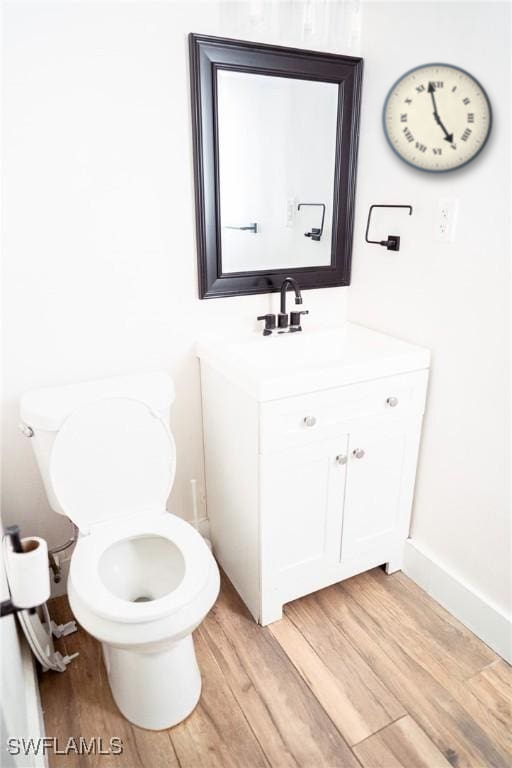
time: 4:58
